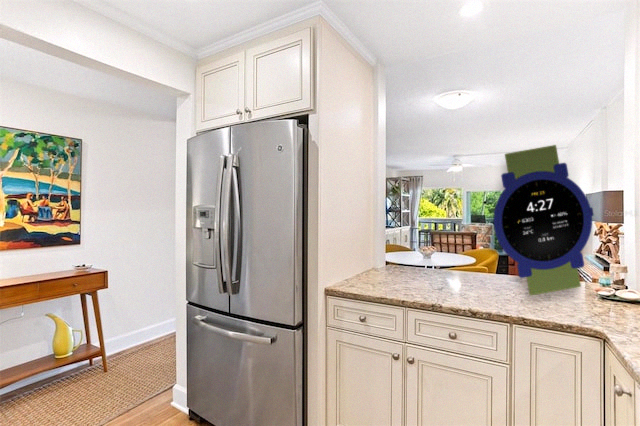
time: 4:27
